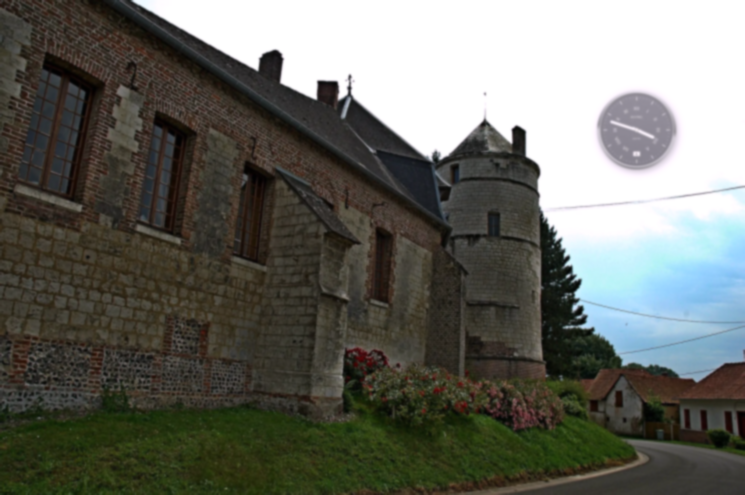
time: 3:48
